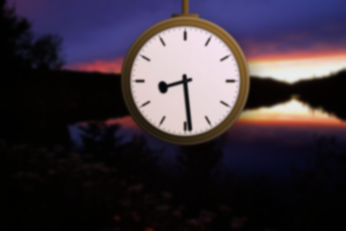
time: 8:29
